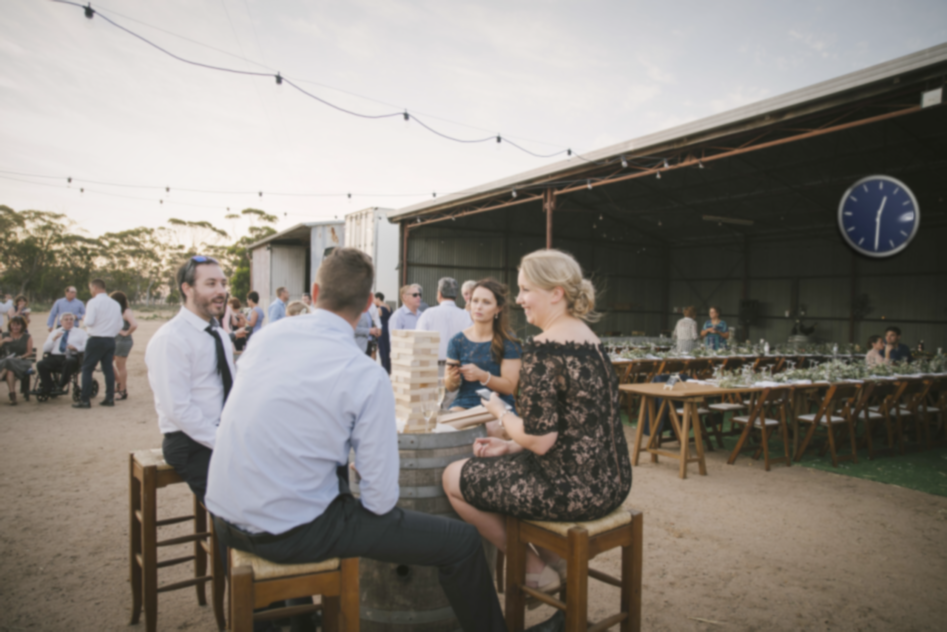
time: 12:30
